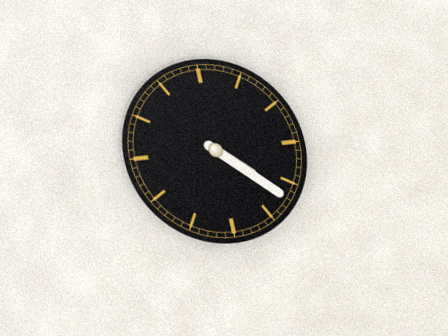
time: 4:22
